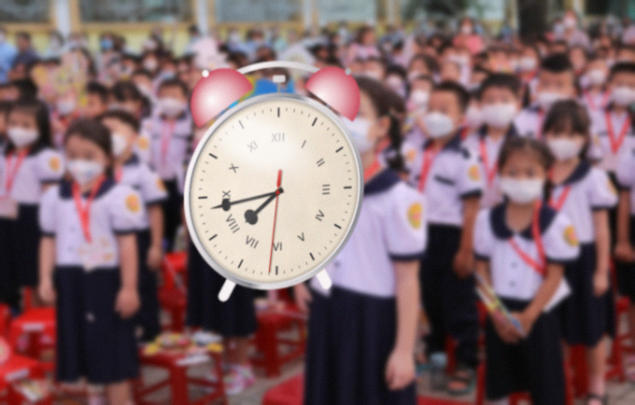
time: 7:43:31
